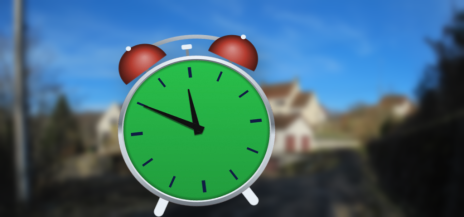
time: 11:50
